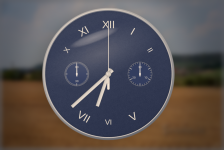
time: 6:38
